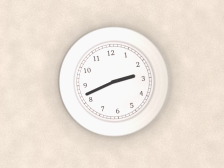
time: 2:42
